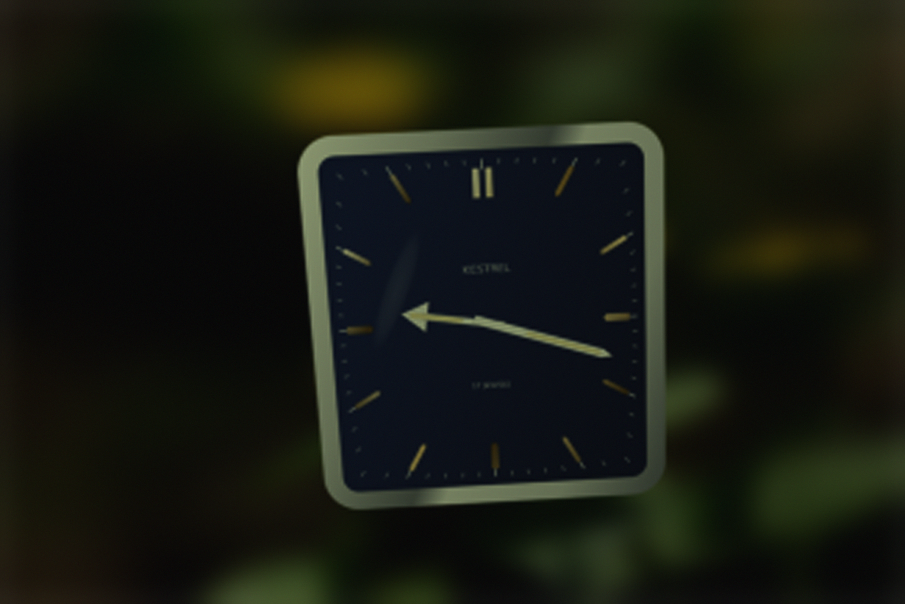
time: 9:18
